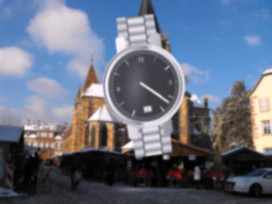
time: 4:22
